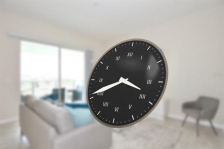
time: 3:41
